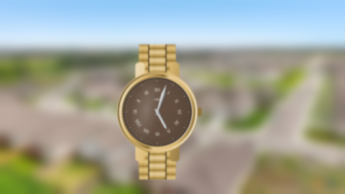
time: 5:03
